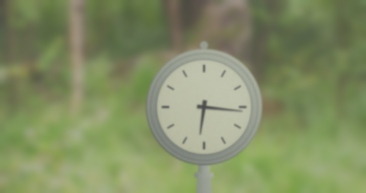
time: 6:16
